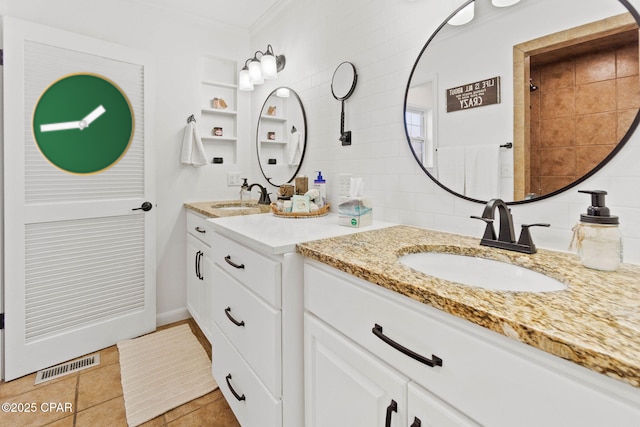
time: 1:44
